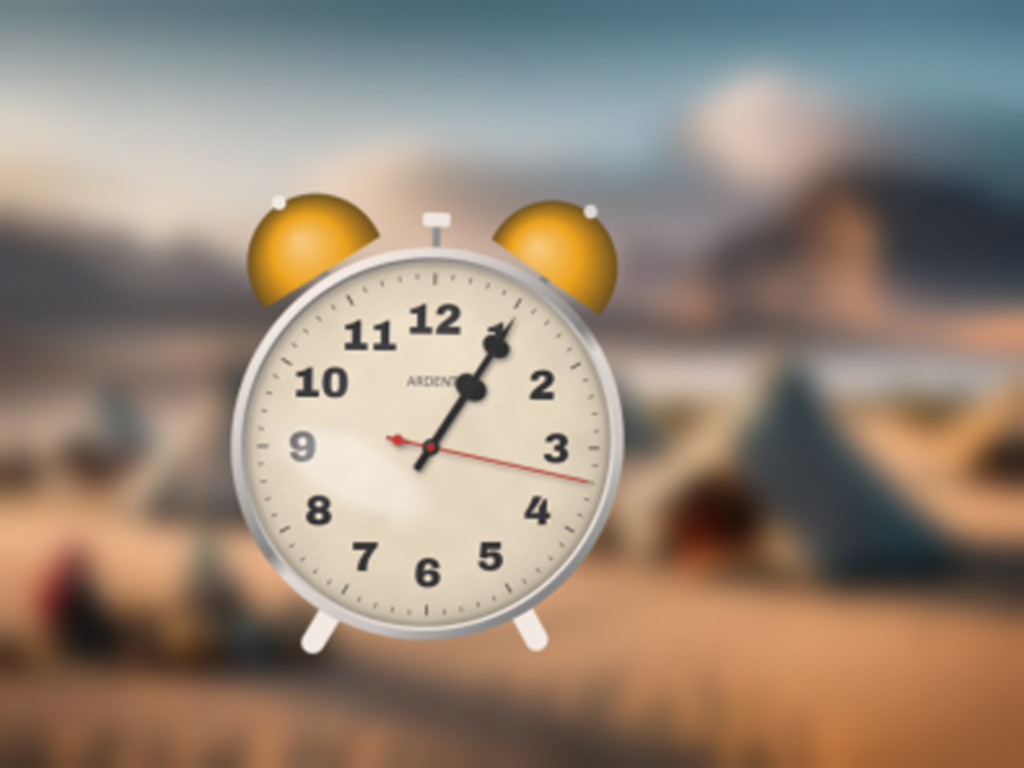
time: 1:05:17
